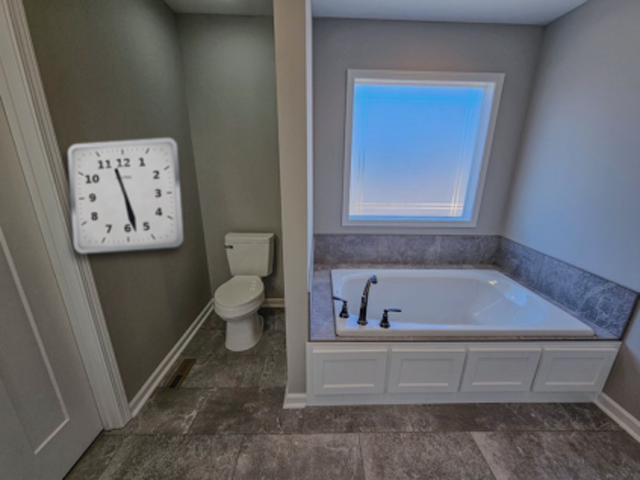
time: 11:28
